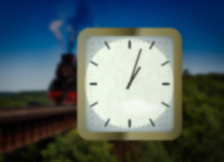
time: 1:03
